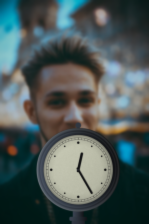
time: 12:25
